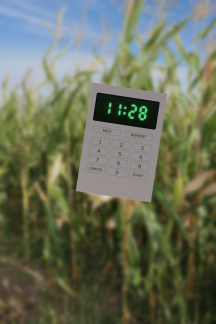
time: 11:28
